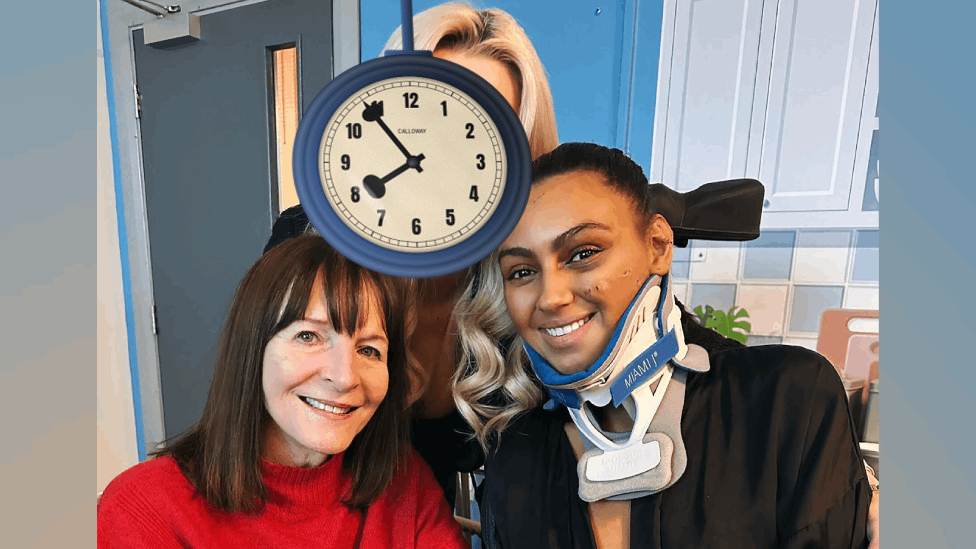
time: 7:54
